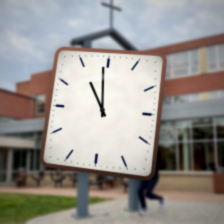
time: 10:59
